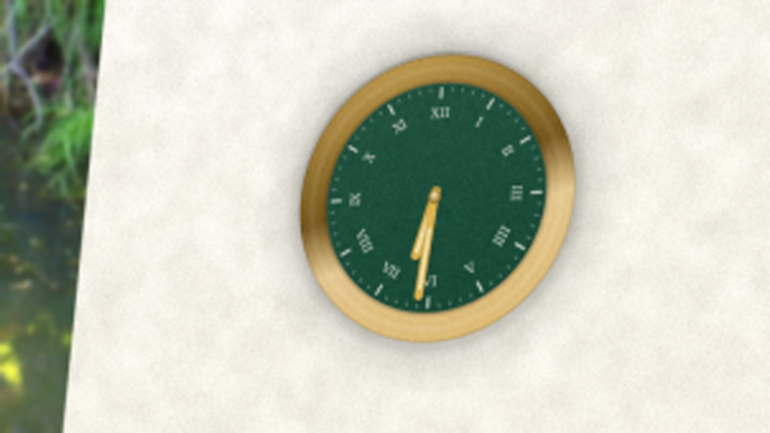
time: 6:31
